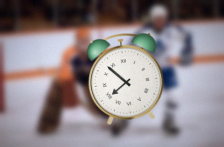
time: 7:53
